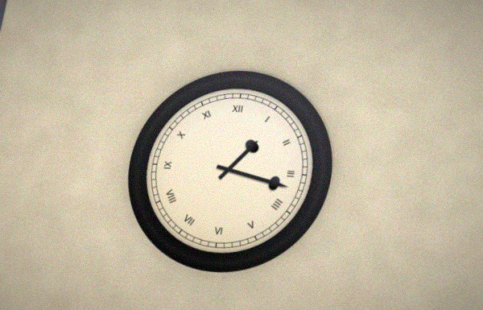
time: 1:17
